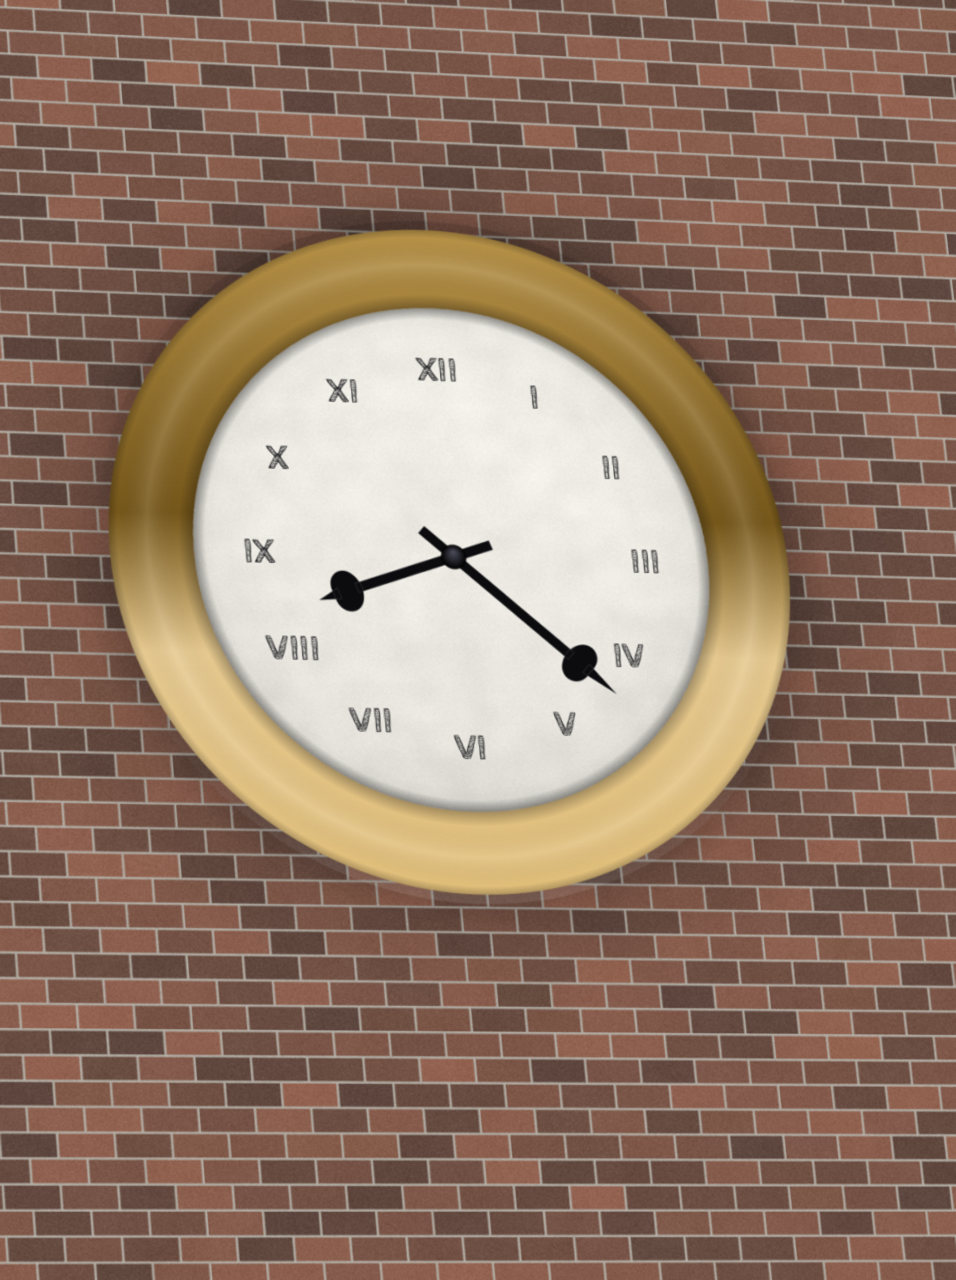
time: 8:22
